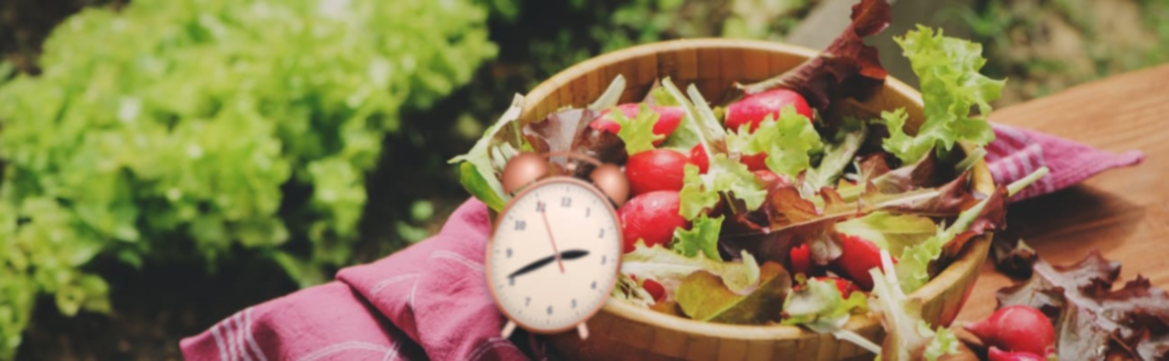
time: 2:40:55
